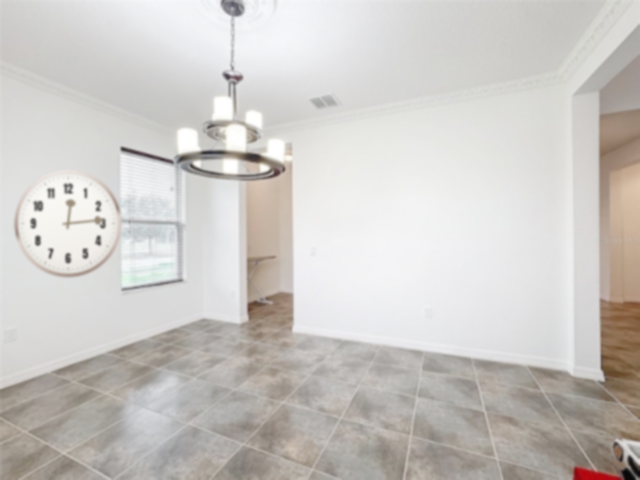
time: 12:14
